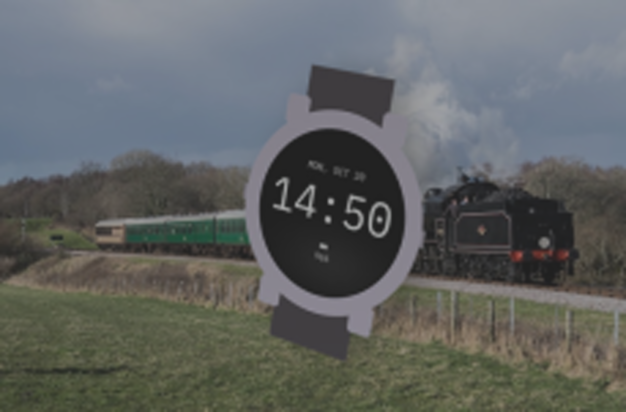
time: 14:50
